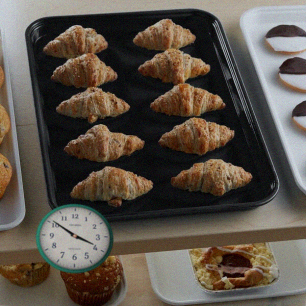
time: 3:51
